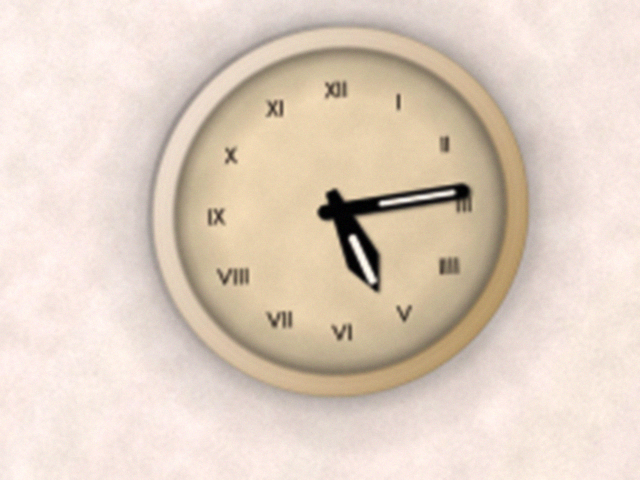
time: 5:14
